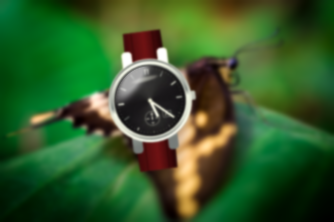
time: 5:22
